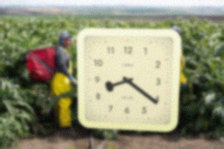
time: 8:21
